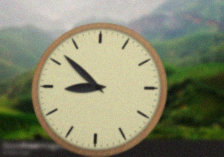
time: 8:52
